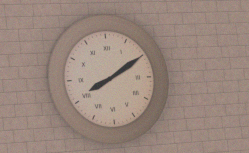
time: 8:10
